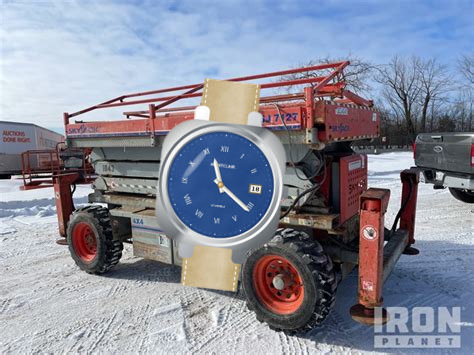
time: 11:21
